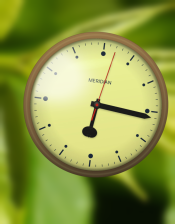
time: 6:16:02
